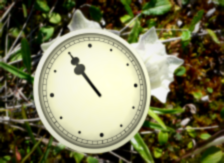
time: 10:55
